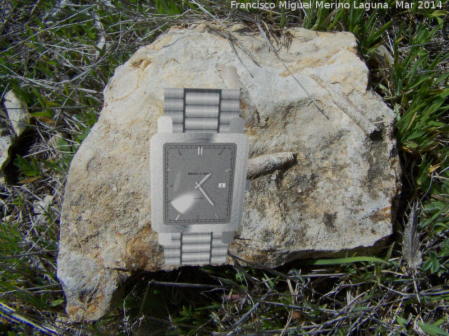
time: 1:24
